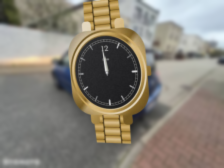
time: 11:59
